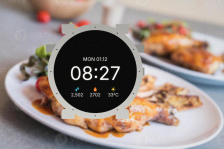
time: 8:27
